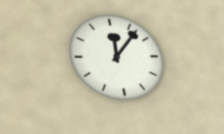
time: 12:07
